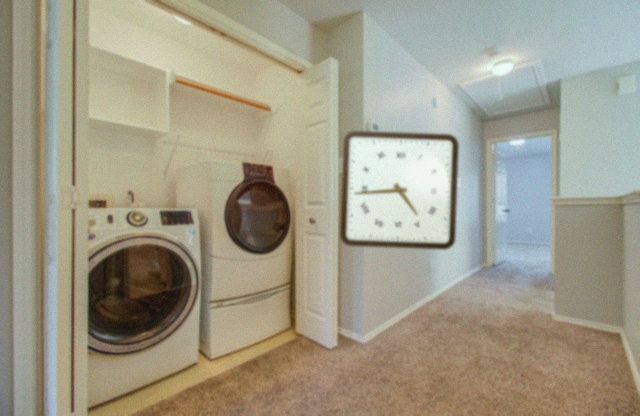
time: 4:44
